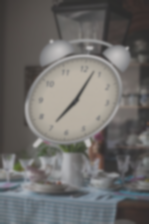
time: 7:03
